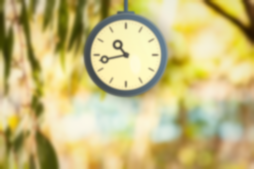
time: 10:43
